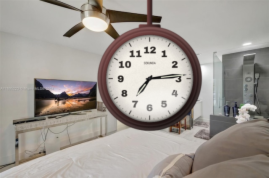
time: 7:14
